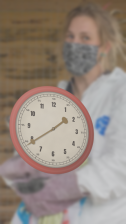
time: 1:39
